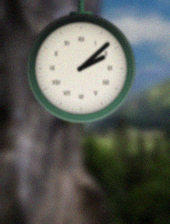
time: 2:08
